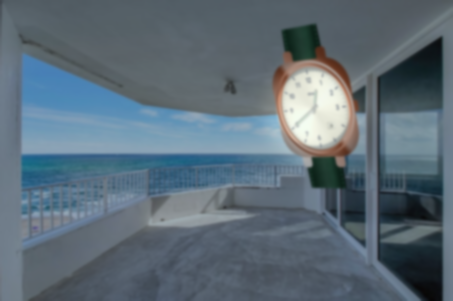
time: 12:40
